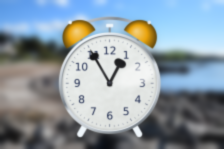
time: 12:55
